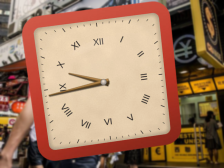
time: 9:44
